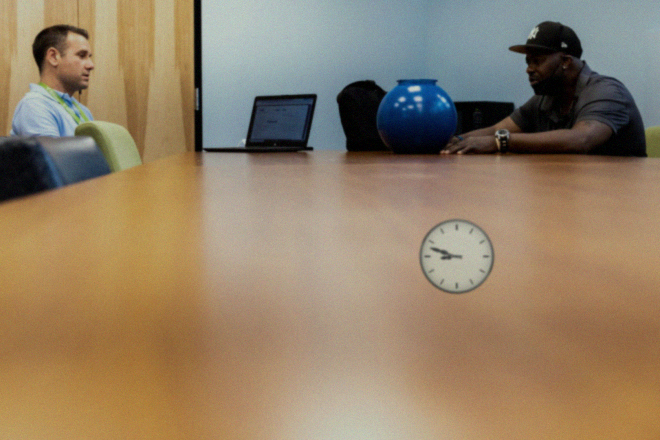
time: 8:48
